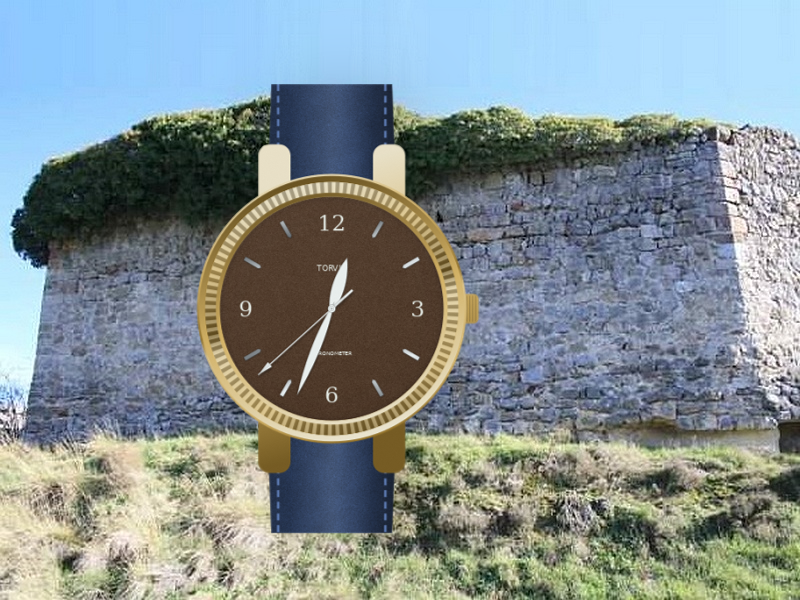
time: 12:33:38
